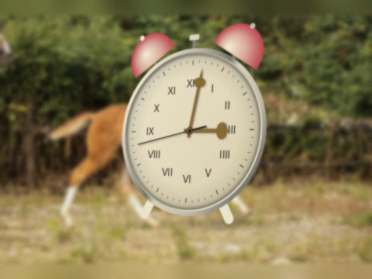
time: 3:01:43
